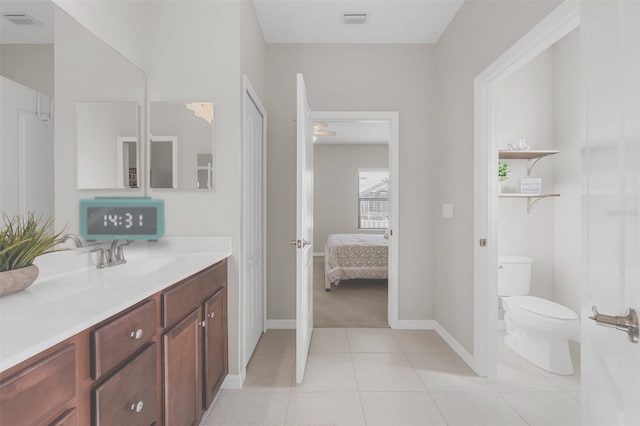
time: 14:31
